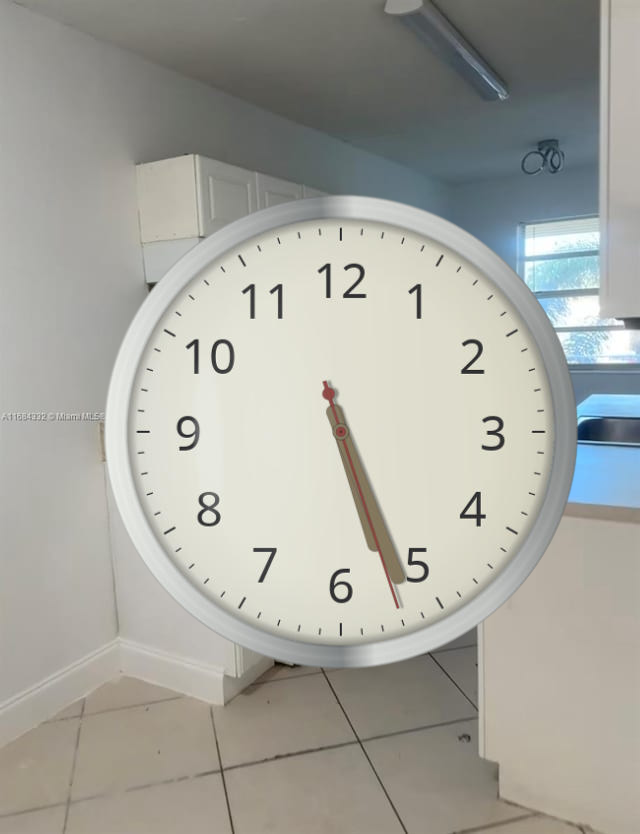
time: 5:26:27
